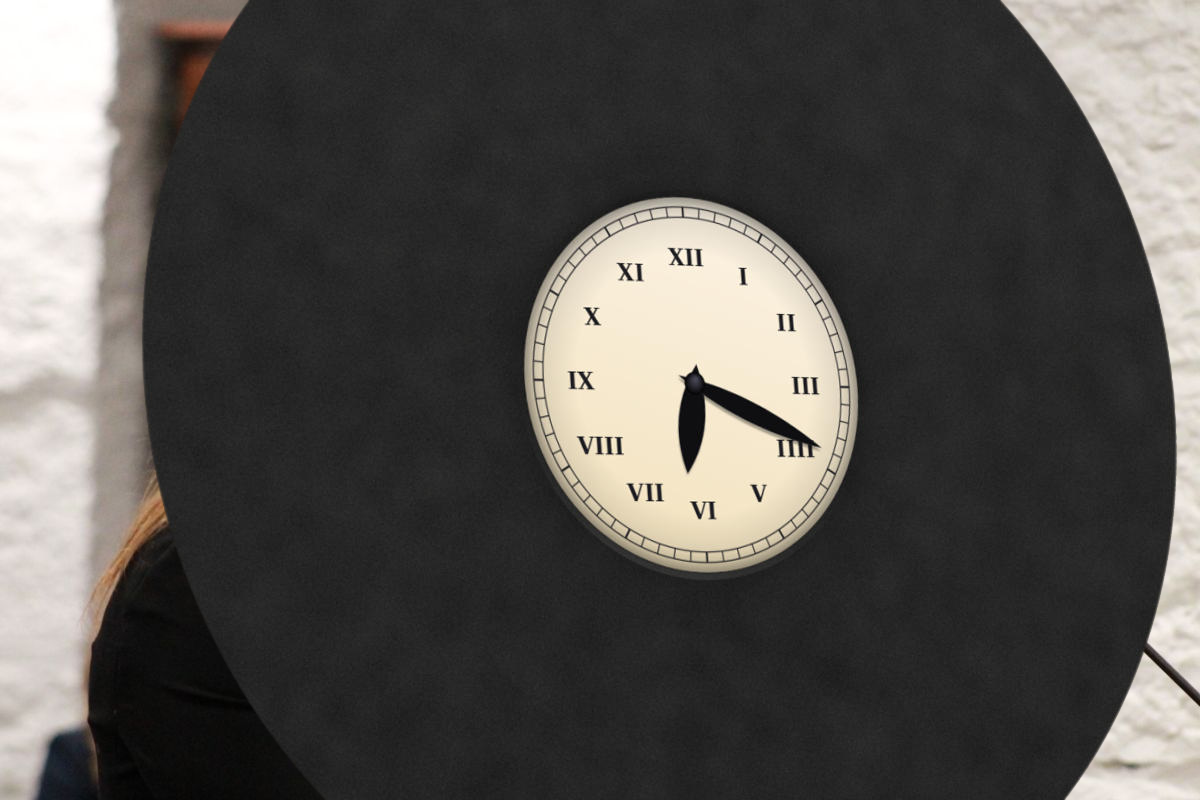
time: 6:19
